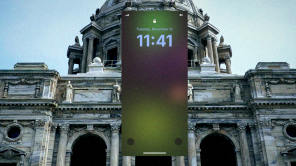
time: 11:41
